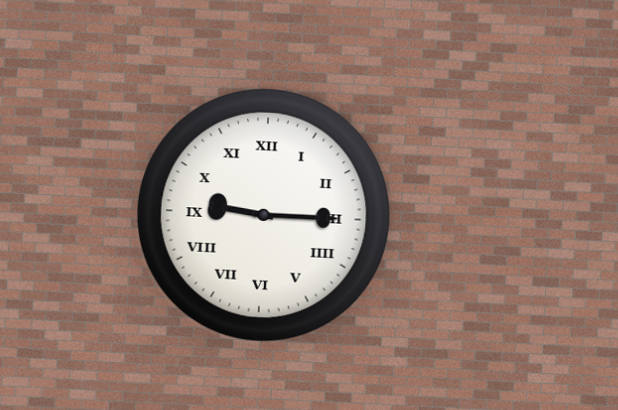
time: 9:15
